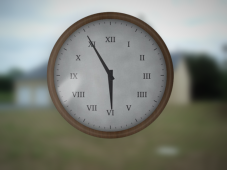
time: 5:55
